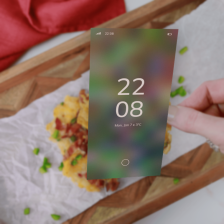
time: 22:08
